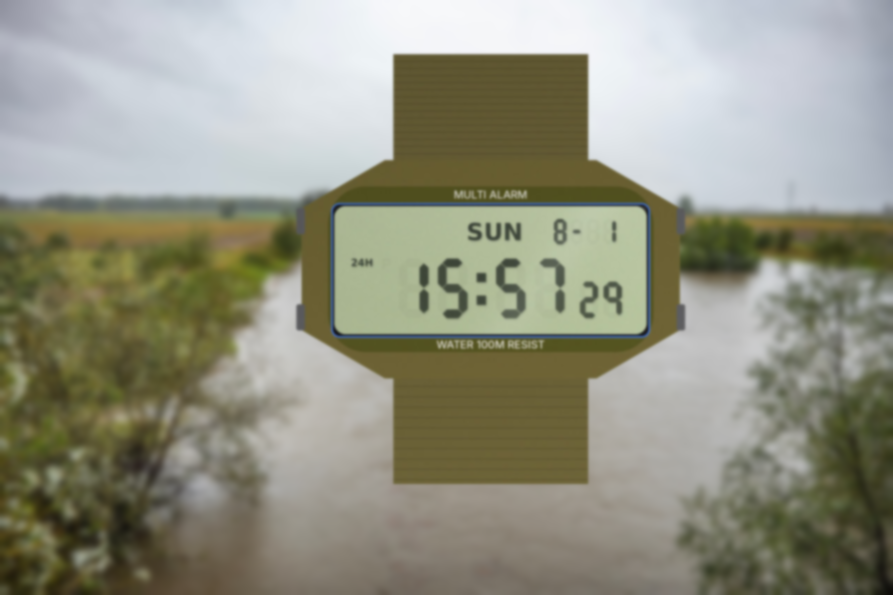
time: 15:57:29
